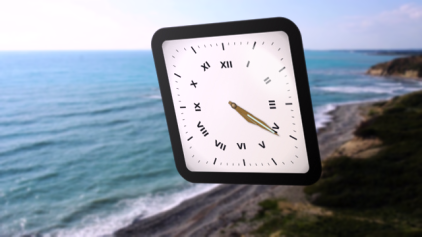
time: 4:21
